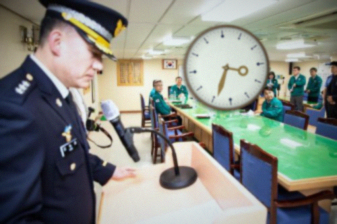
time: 3:34
